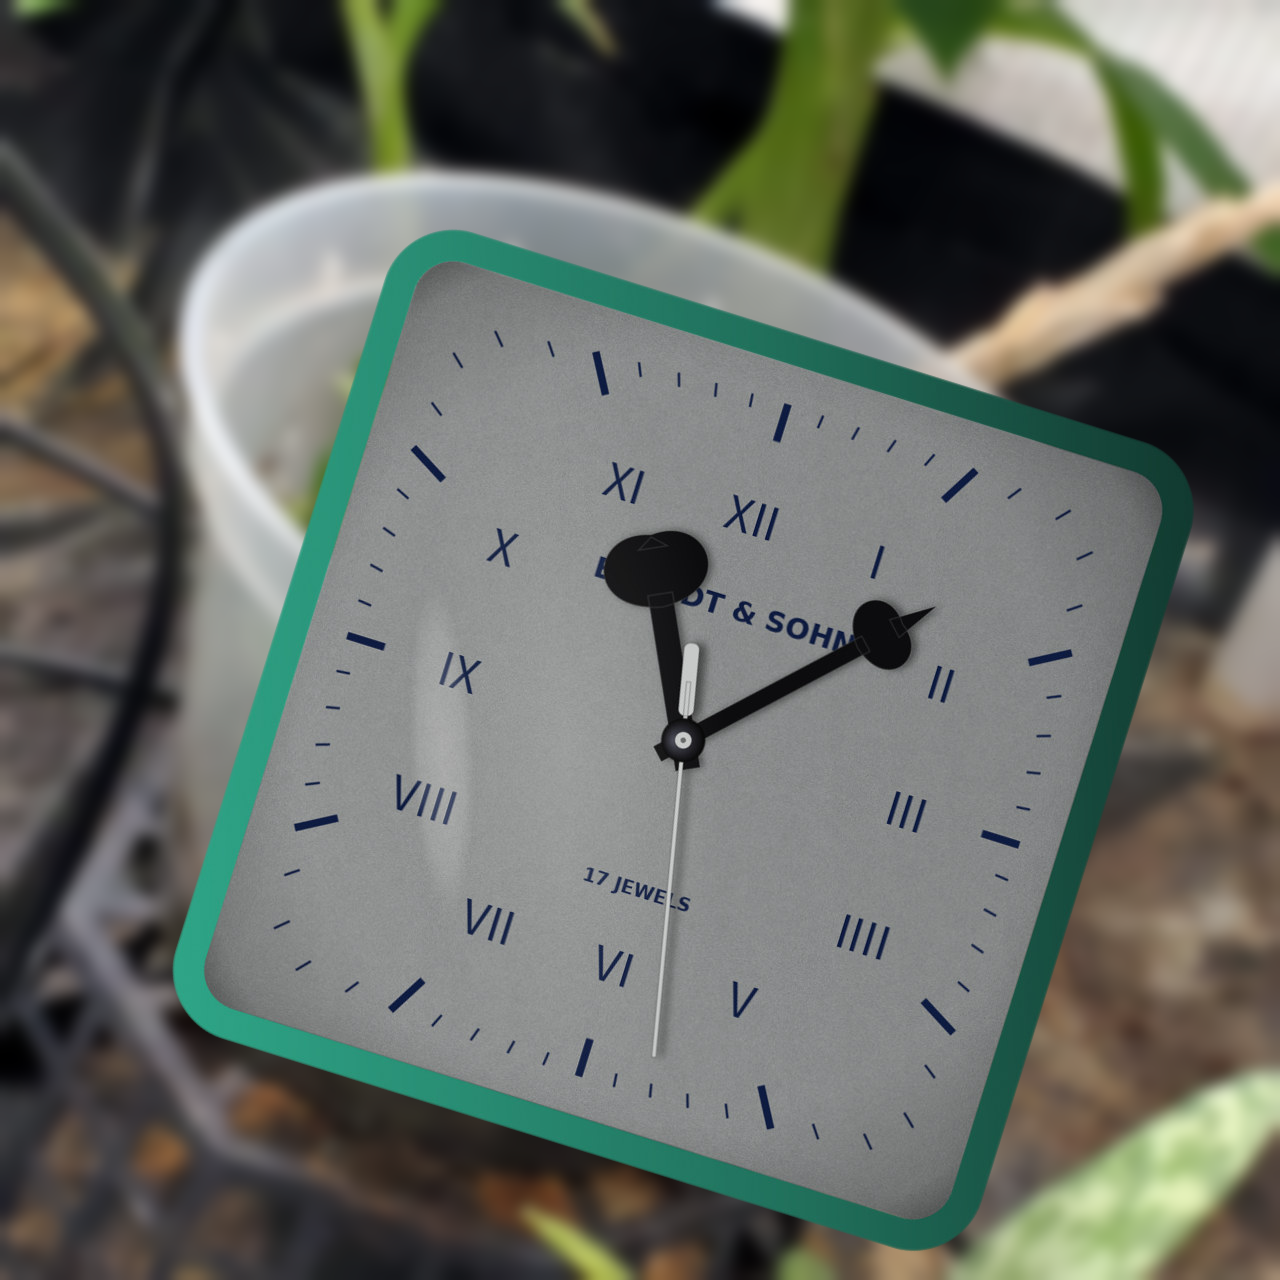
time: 11:07:28
